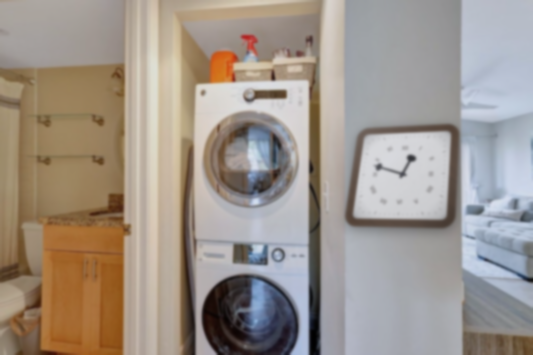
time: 12:48
